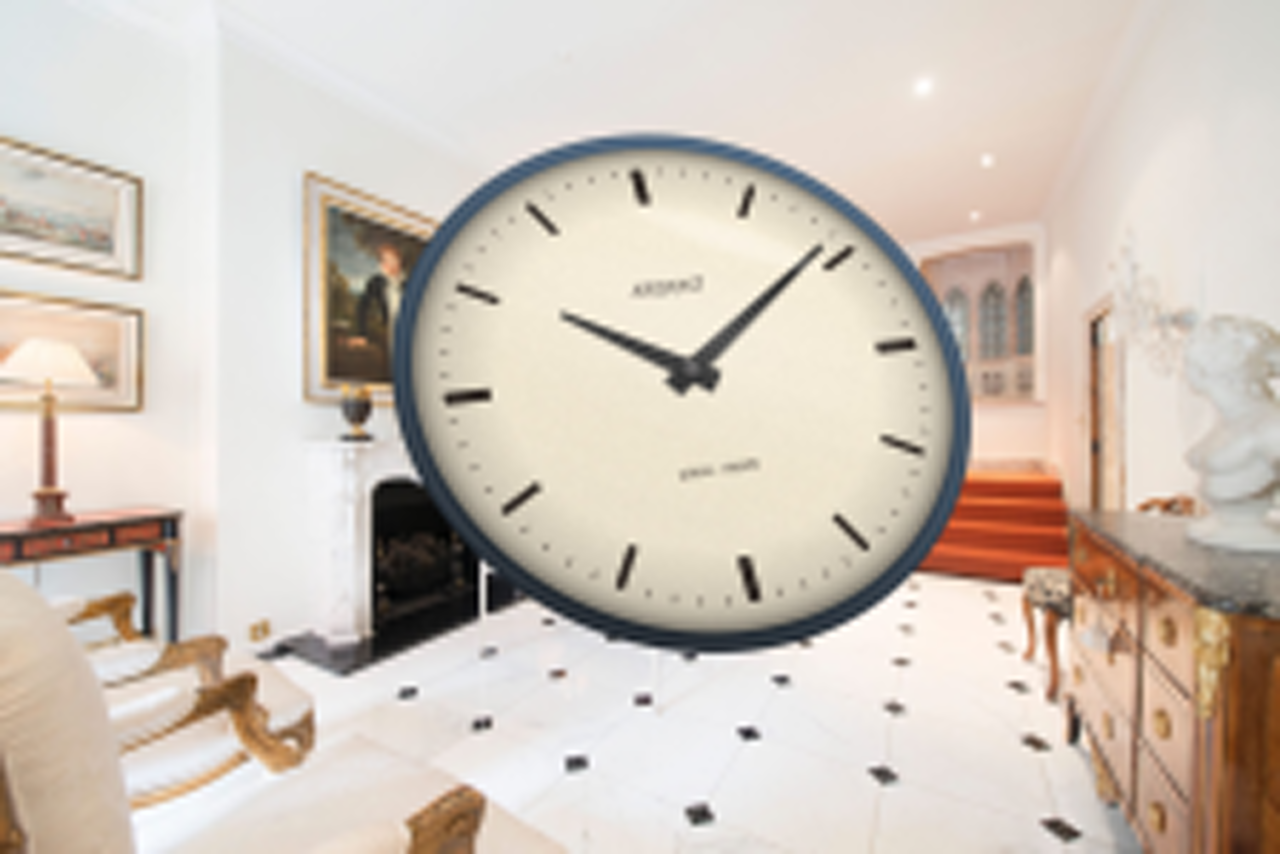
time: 10:09
